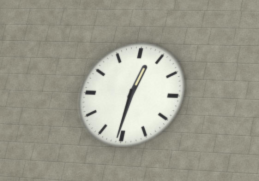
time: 12:31
